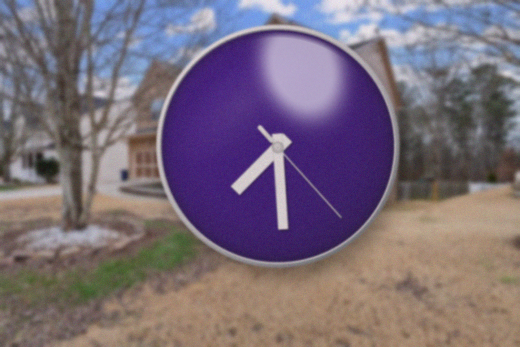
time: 7:29:23
